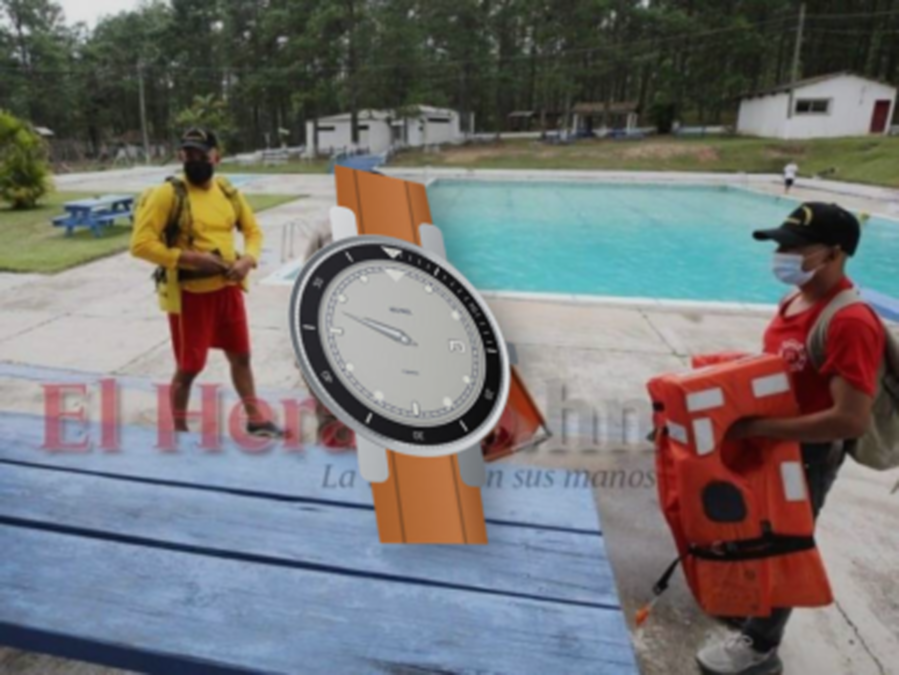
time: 9:48
